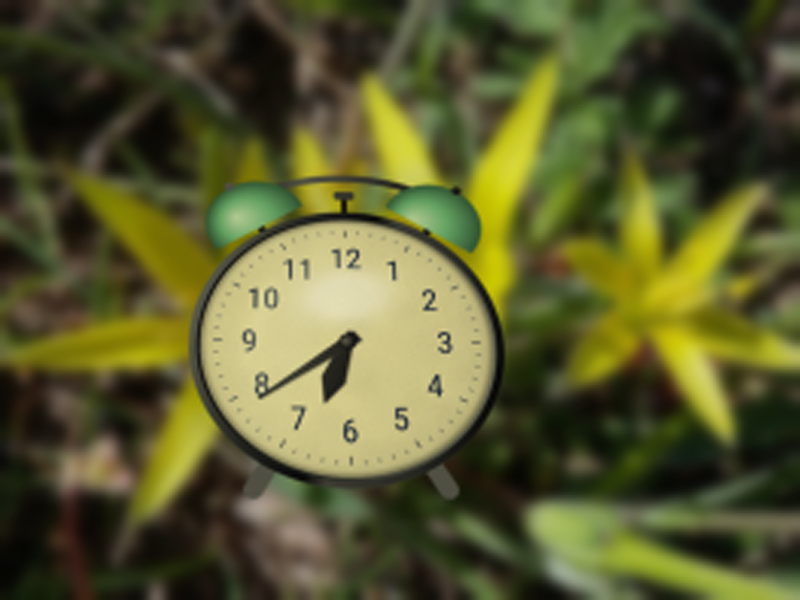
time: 6:39
